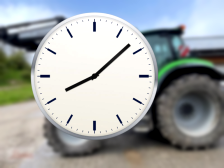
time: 8:08
